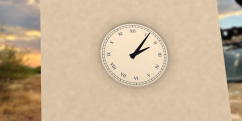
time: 2:06
